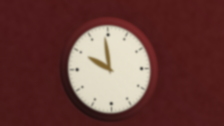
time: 9:59
